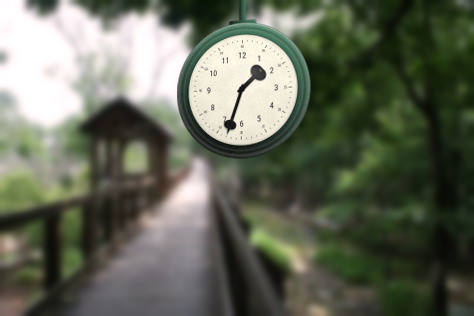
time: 1:33
